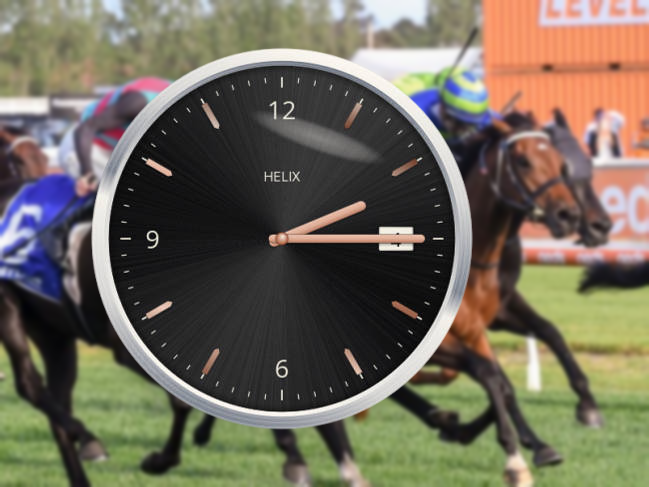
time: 2:15
